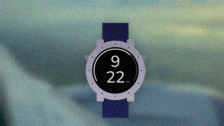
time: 9:22
